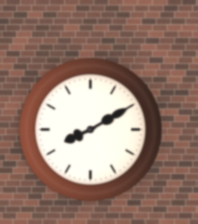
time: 8:10
